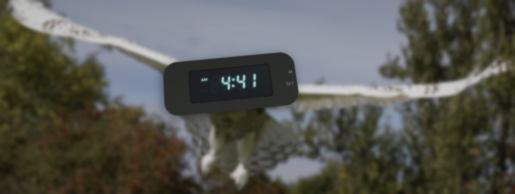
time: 4:41
